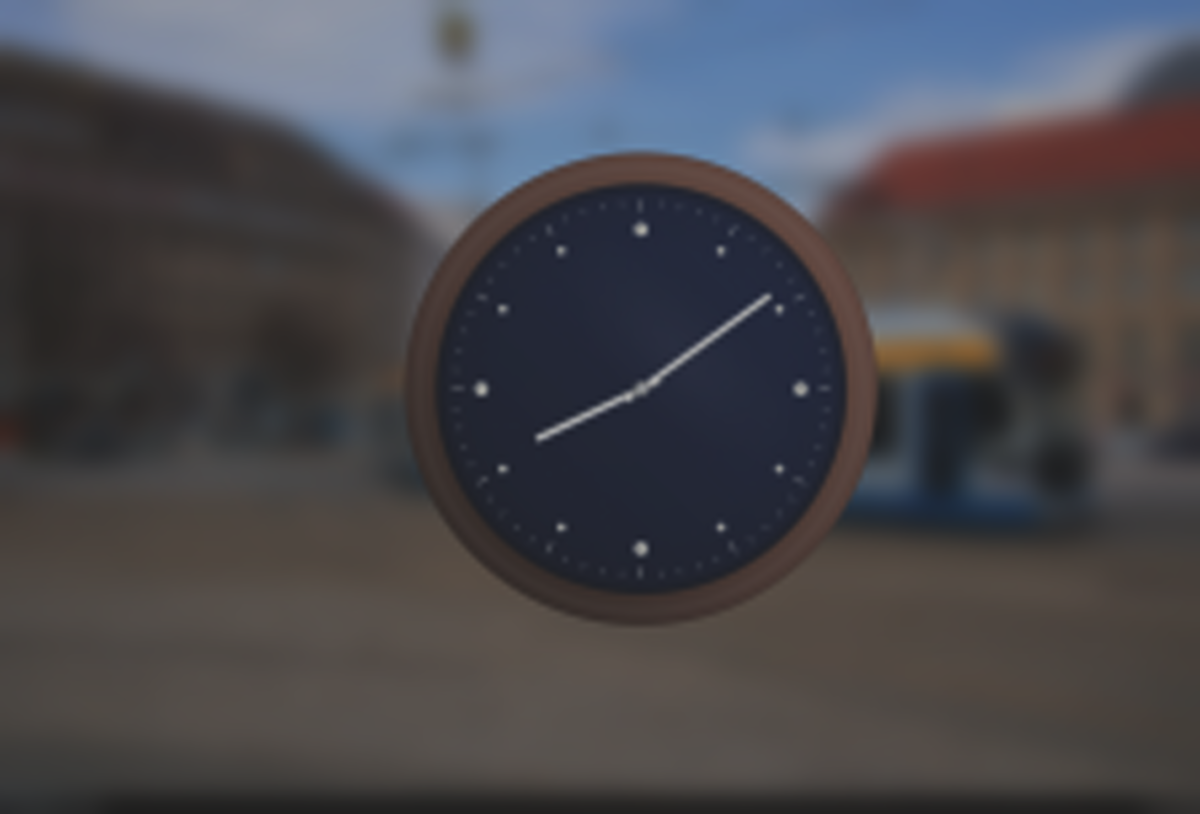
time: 8:09
